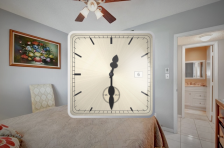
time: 12:30
